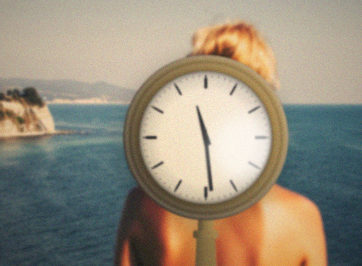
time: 11:29
